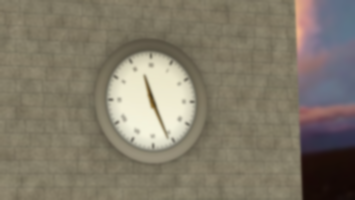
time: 11:26
